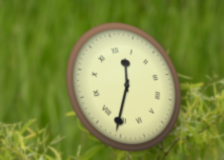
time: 12:36
